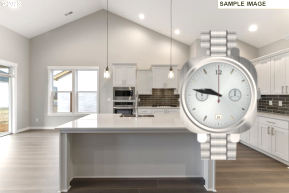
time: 9:47
